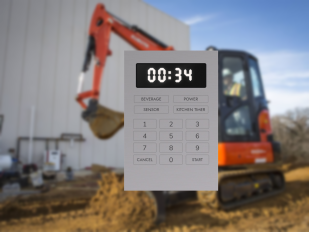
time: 0:34
